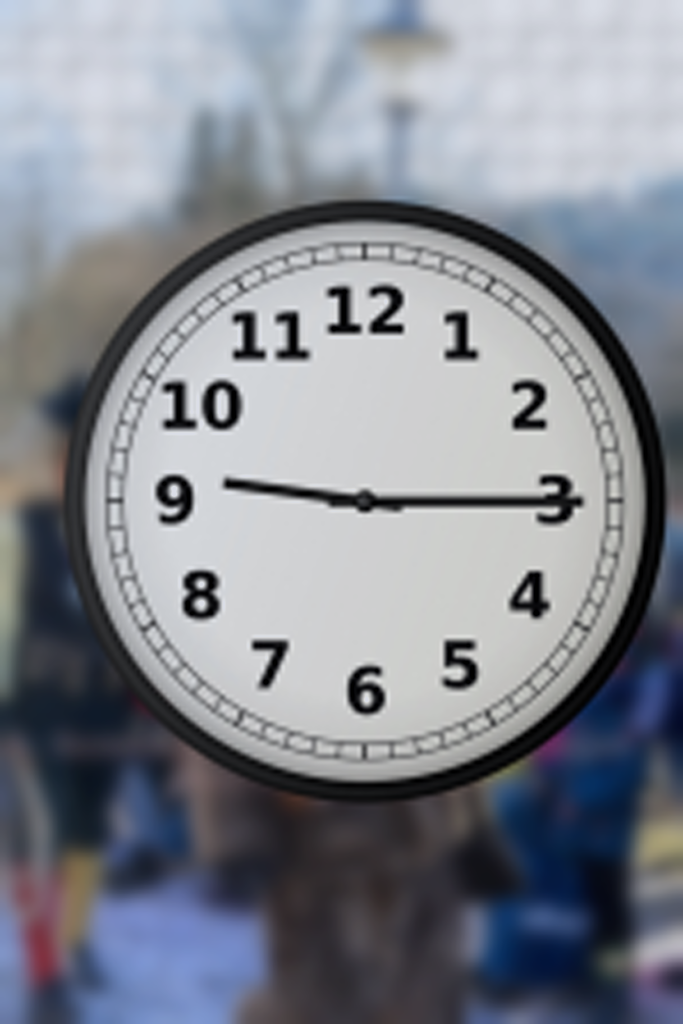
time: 9:15
